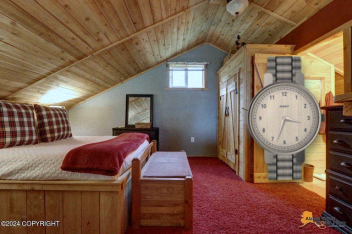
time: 3:33
